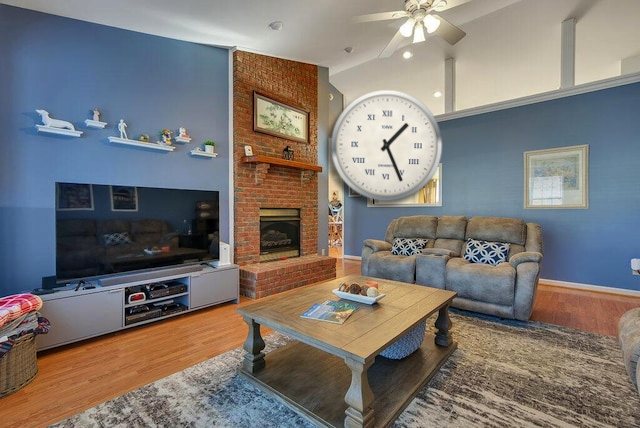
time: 1:26
